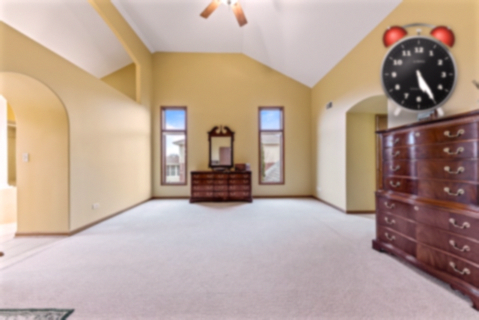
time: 5:25
